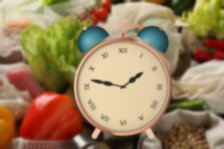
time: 1:47
